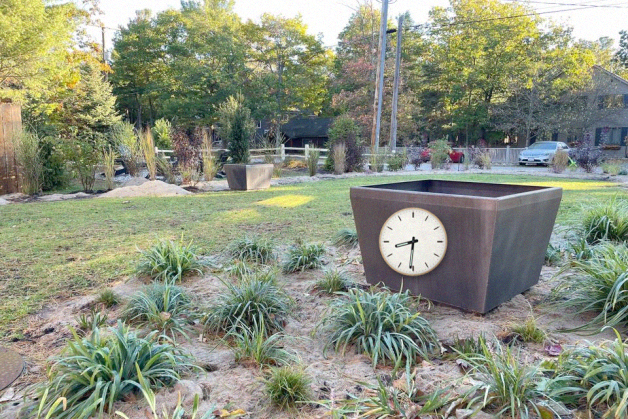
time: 8:31
